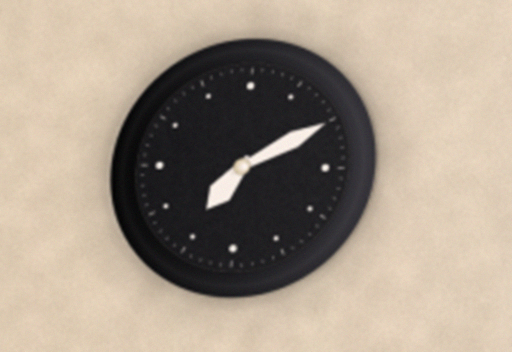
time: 7:10
